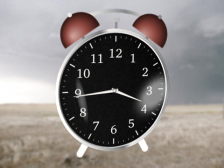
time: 3:44
